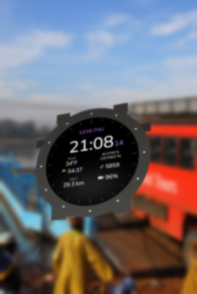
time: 21:08
